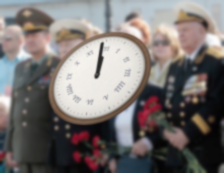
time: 11:59
